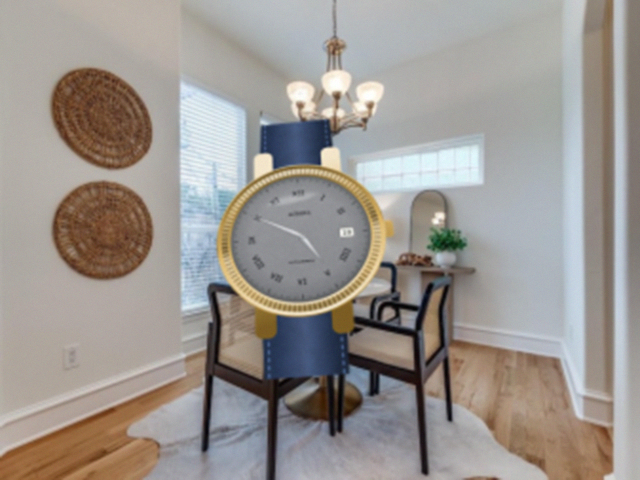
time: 4:50
